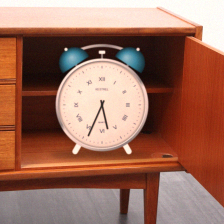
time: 5:34
